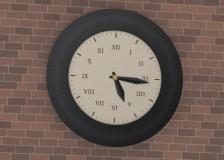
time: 5:16
